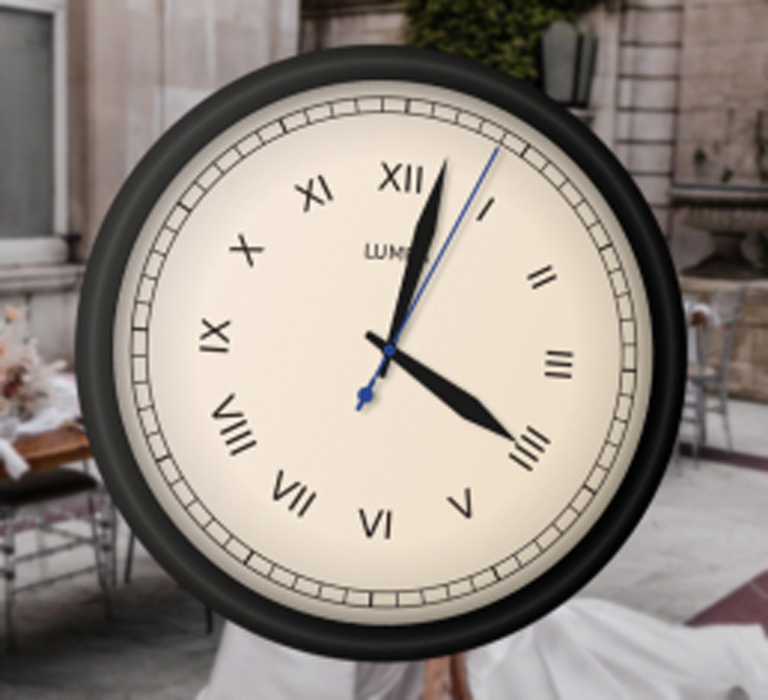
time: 4:02:04
